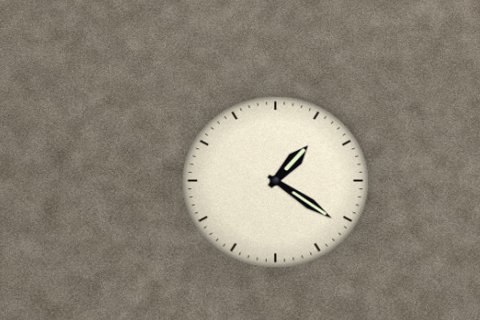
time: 1:21
